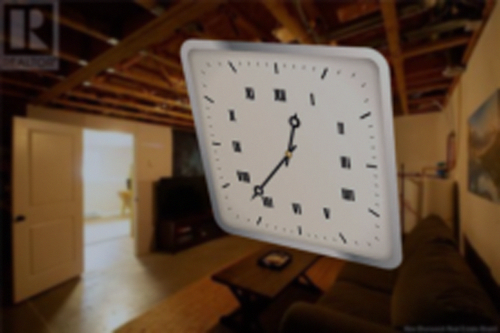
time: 12:37
